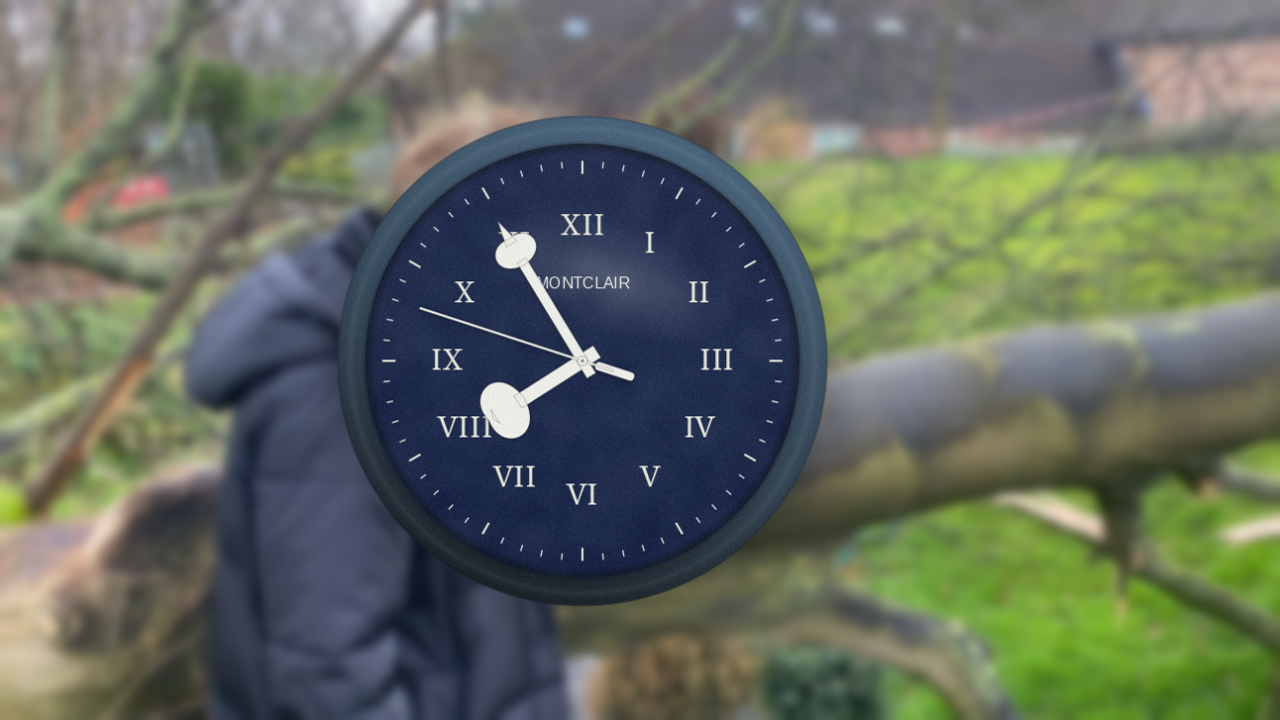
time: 7:54:48
